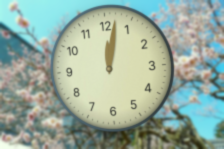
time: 12:02
